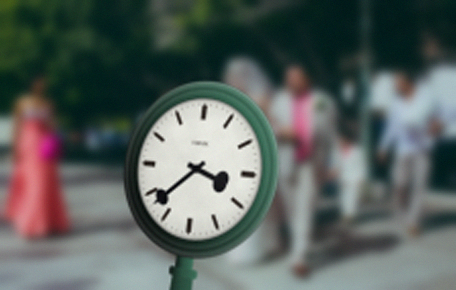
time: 3:38
